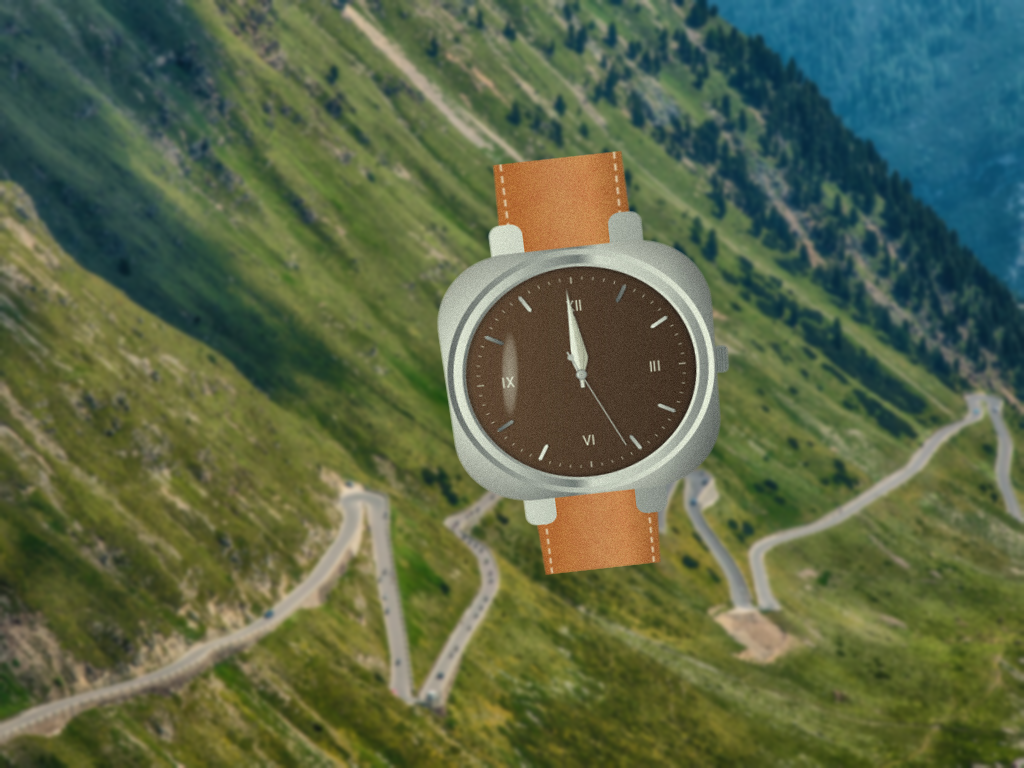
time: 11:59:26
